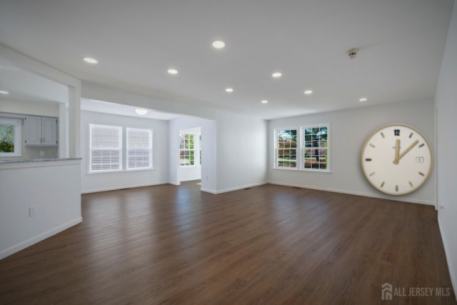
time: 12:08
